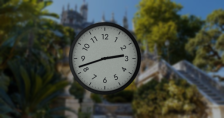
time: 2:42
